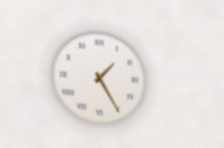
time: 1:25
